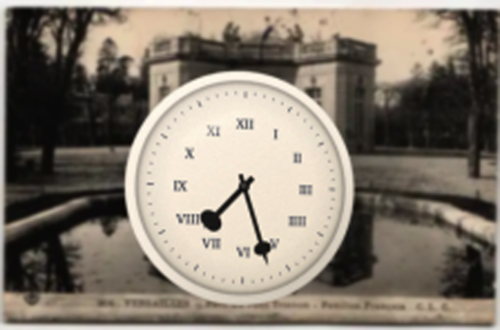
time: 7:27
